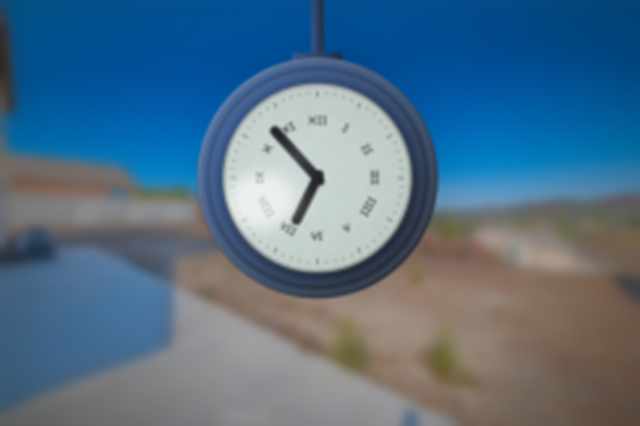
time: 6:53
